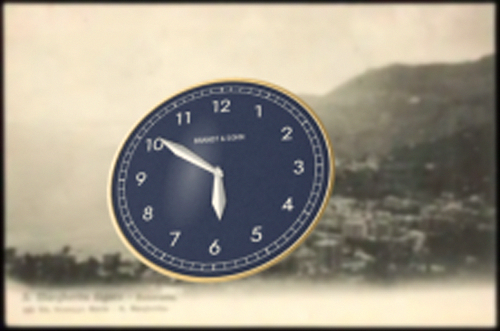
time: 5:51
